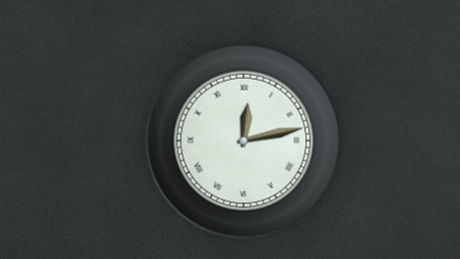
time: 12:13
